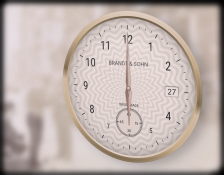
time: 6:00
